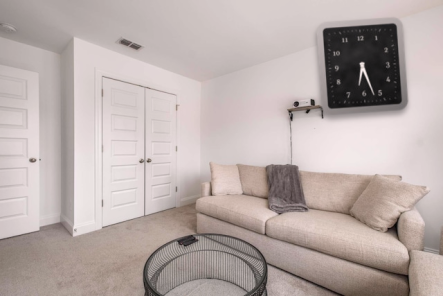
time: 6:27
